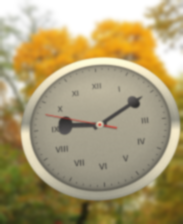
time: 9:09:48
